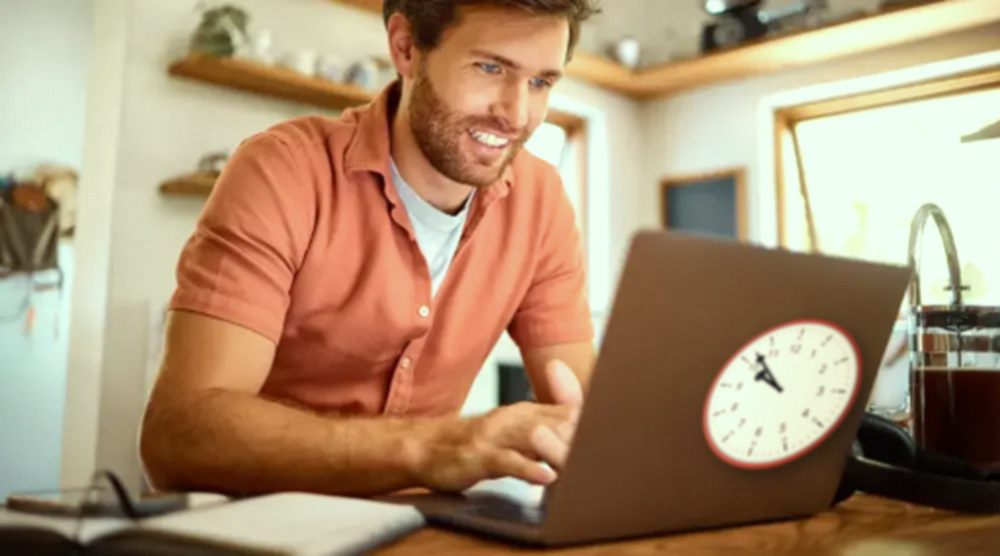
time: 9:52
